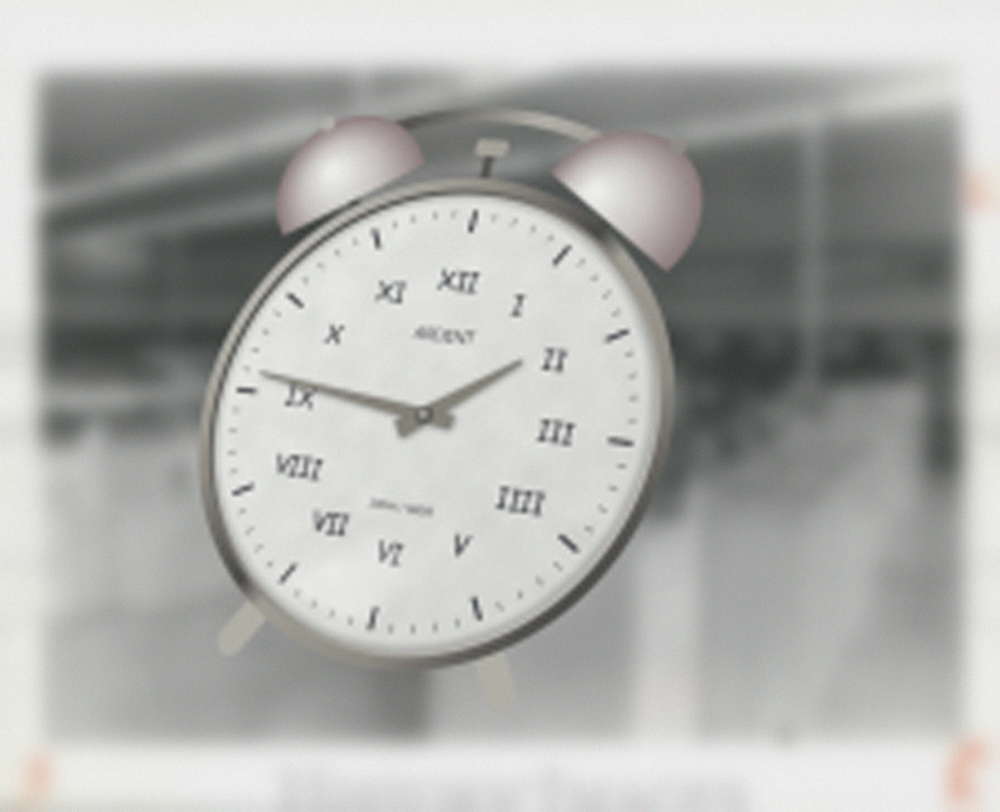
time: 1:46
